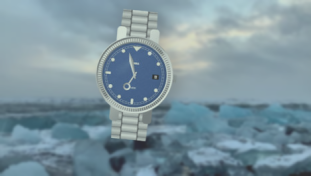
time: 6:57
